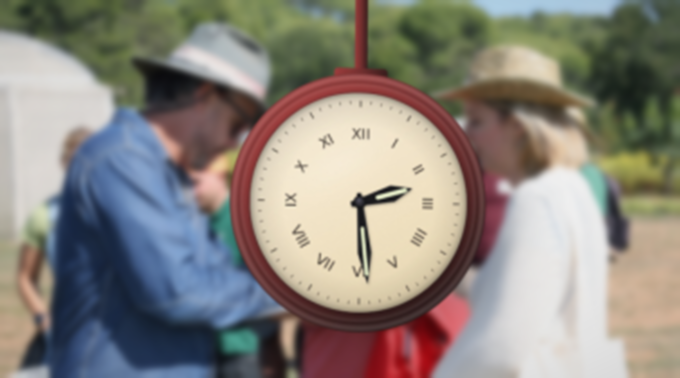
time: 2:29
